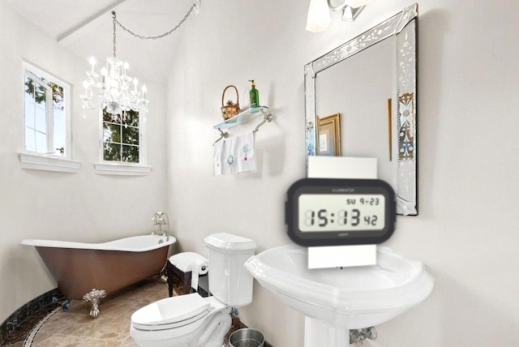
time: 15:13:42
